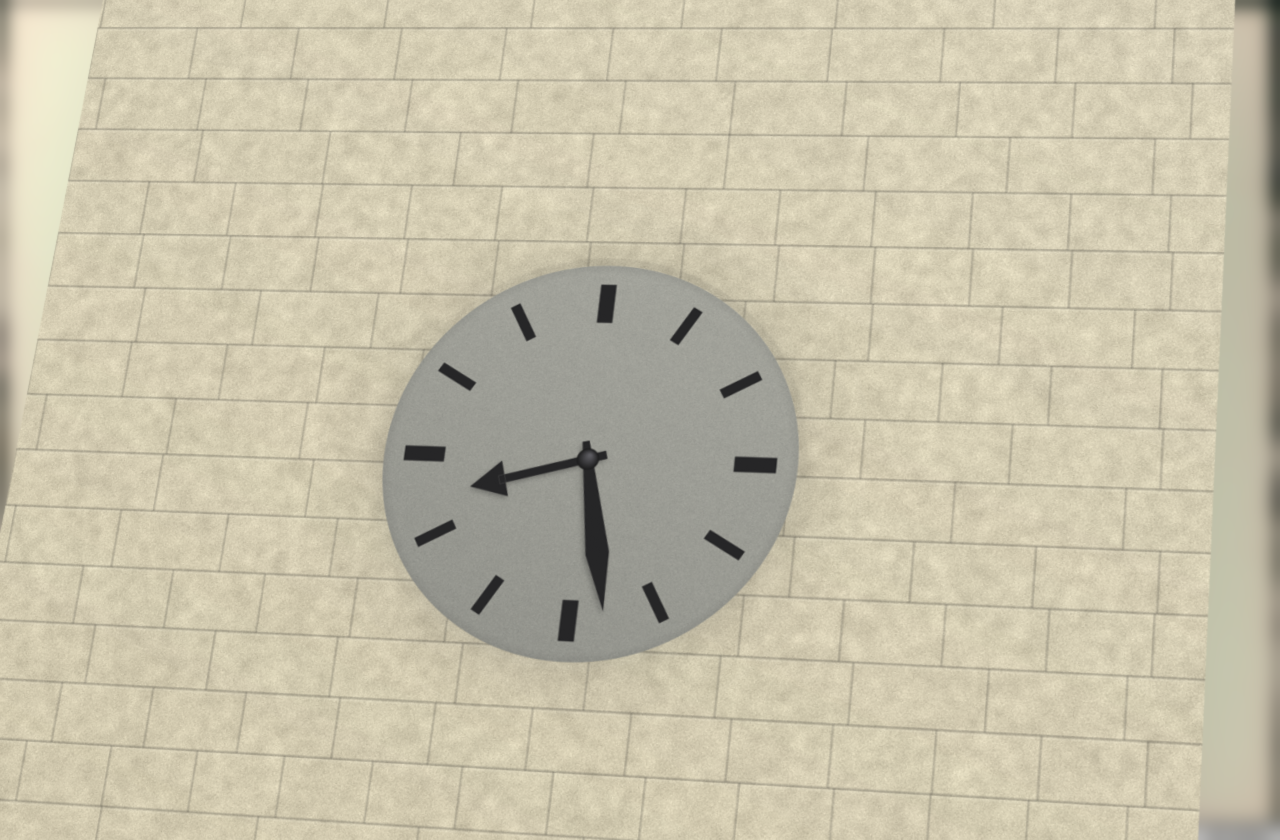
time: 8:28
